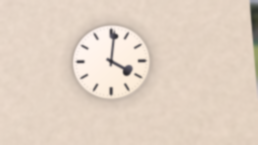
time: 4:01
